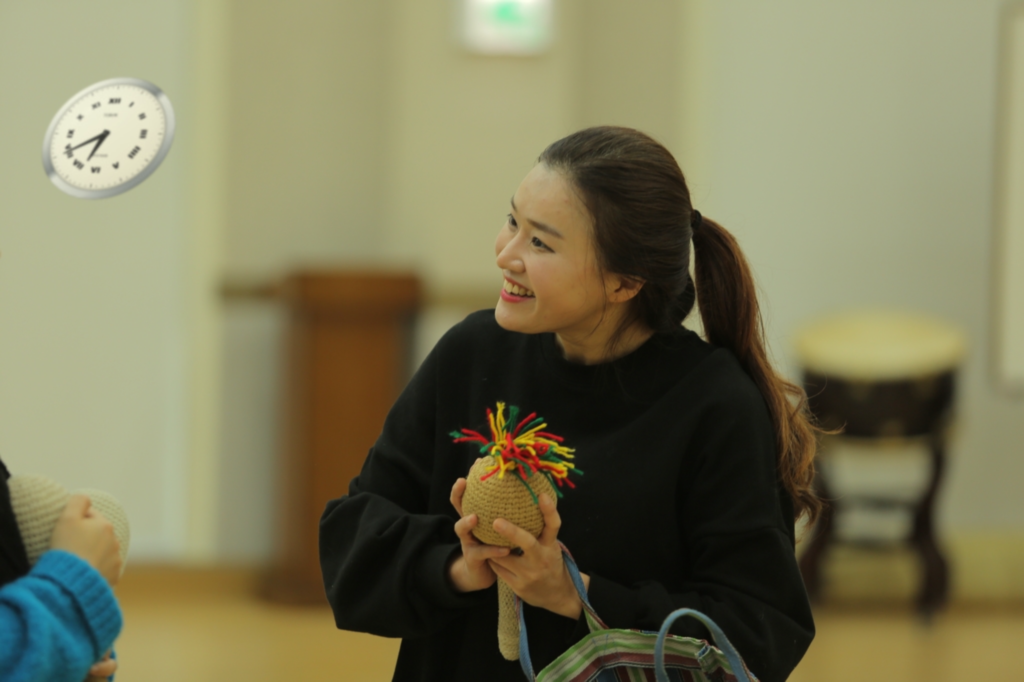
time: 6:40
